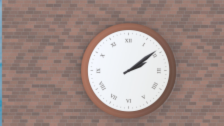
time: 2:09
